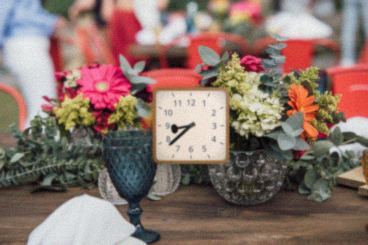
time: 8:38
